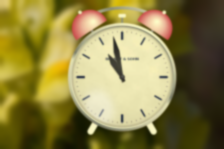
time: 10:58
